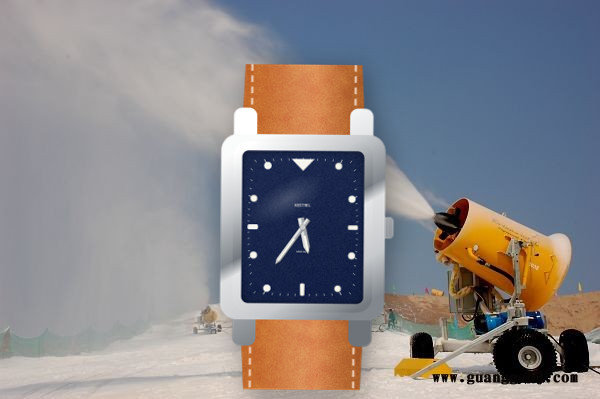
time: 5:36
